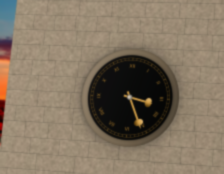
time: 3:26
